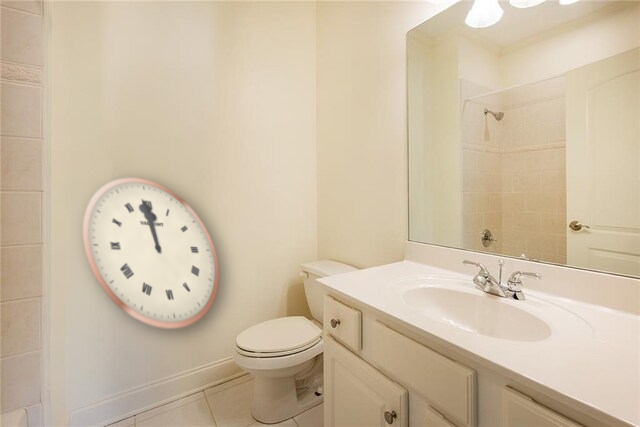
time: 11:59
